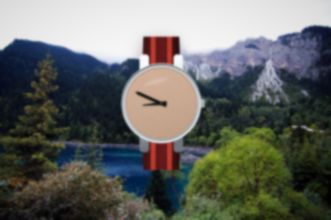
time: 8:49
